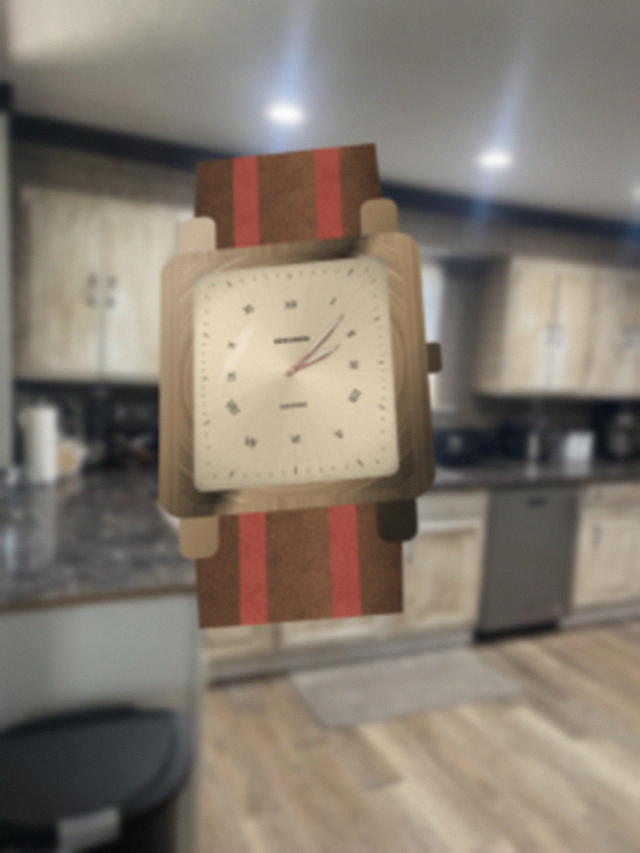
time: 2:07
